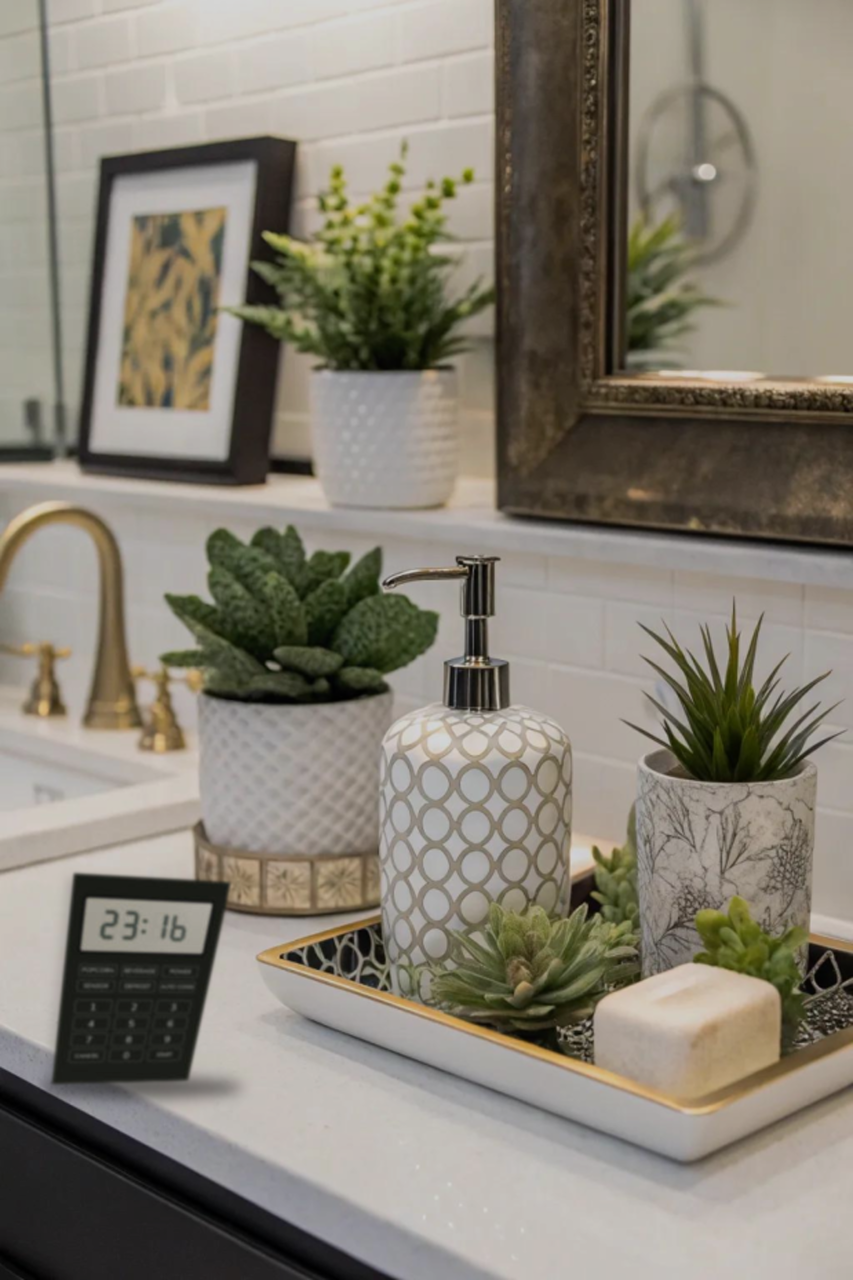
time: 23:16
